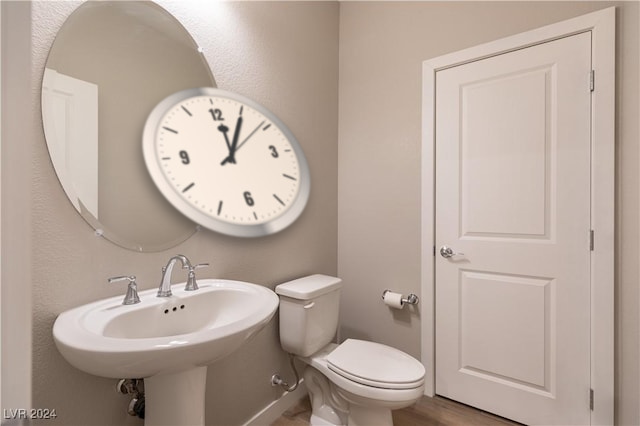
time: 12:05:09
